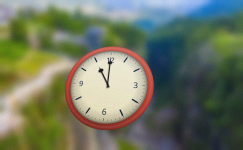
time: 11:00
